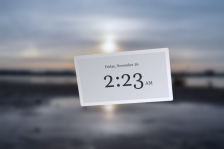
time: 2:23
